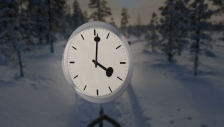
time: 4:01
